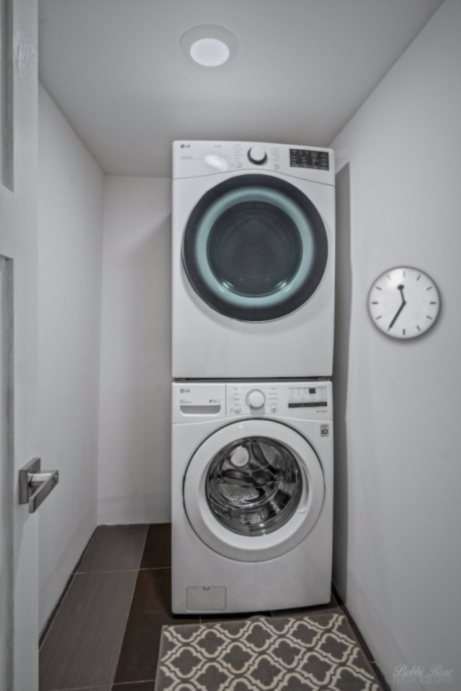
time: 11:35
